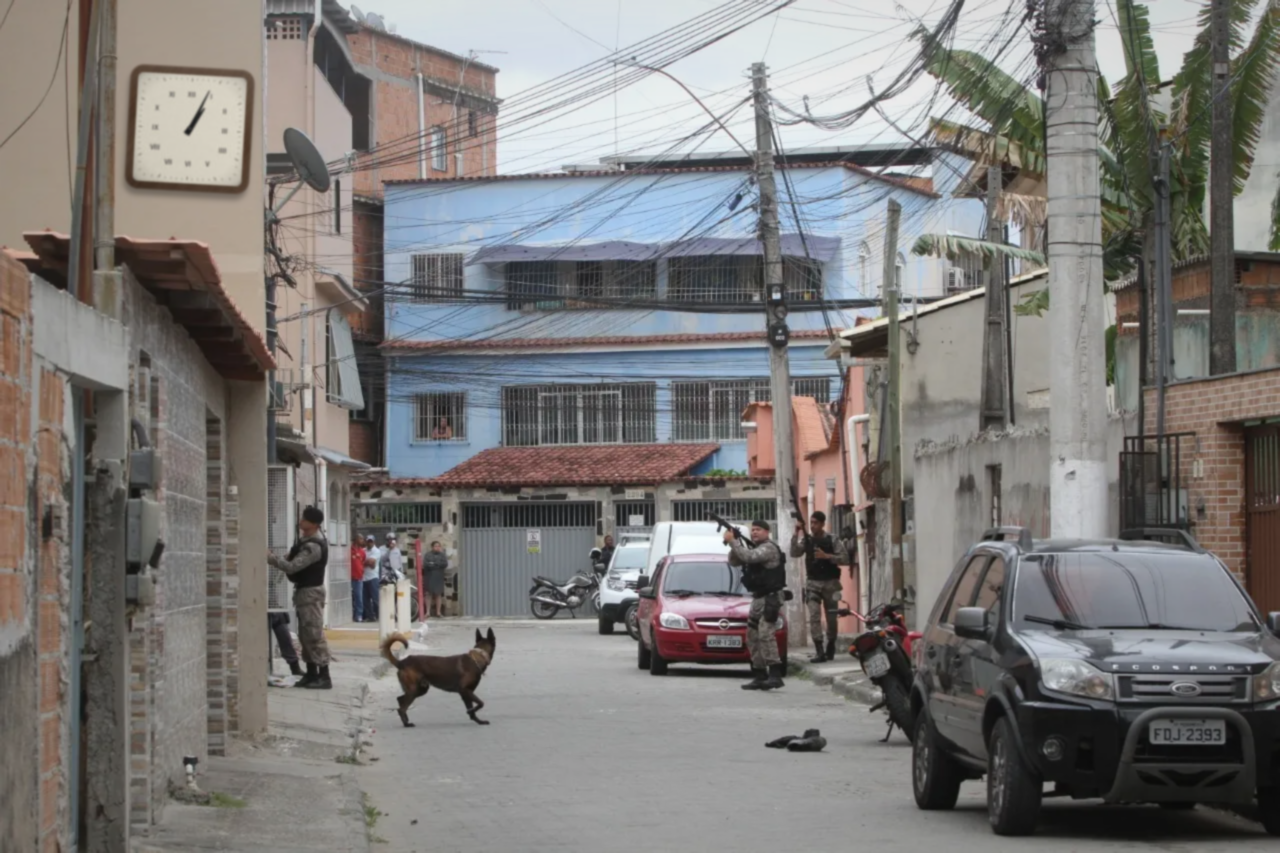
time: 1:04
